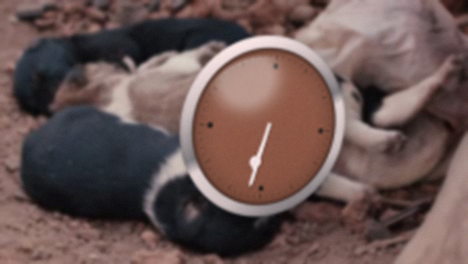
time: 6:32
